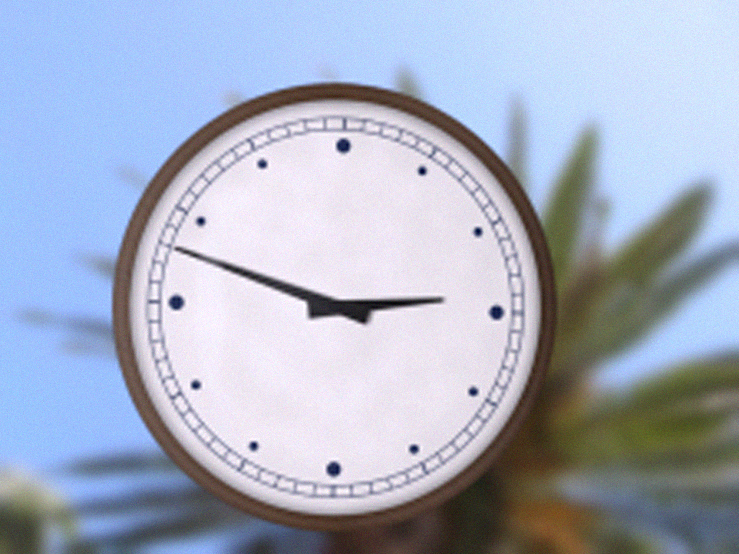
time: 2:48
